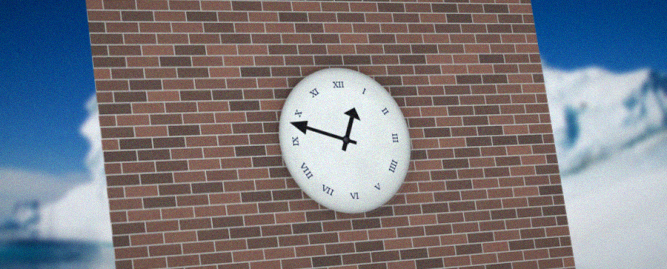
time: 12:48
